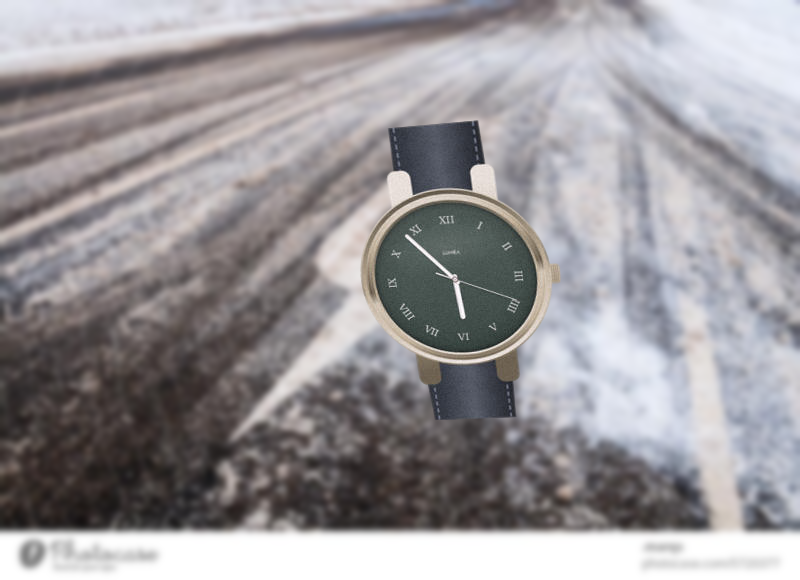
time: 5:53:19
